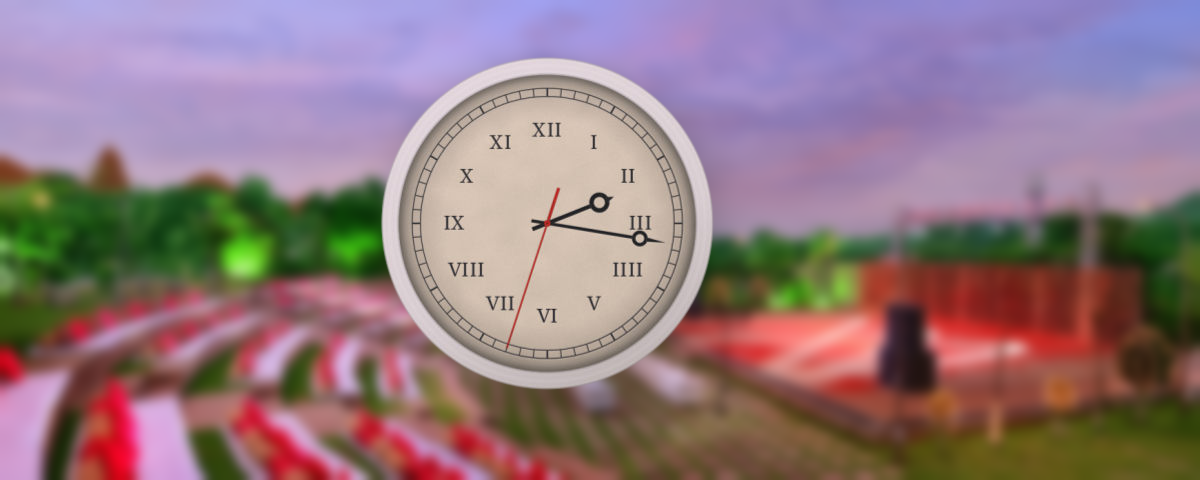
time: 2:16:33
